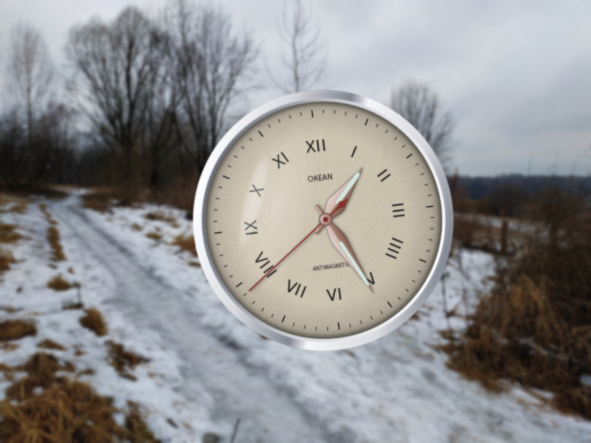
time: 1:25:39
